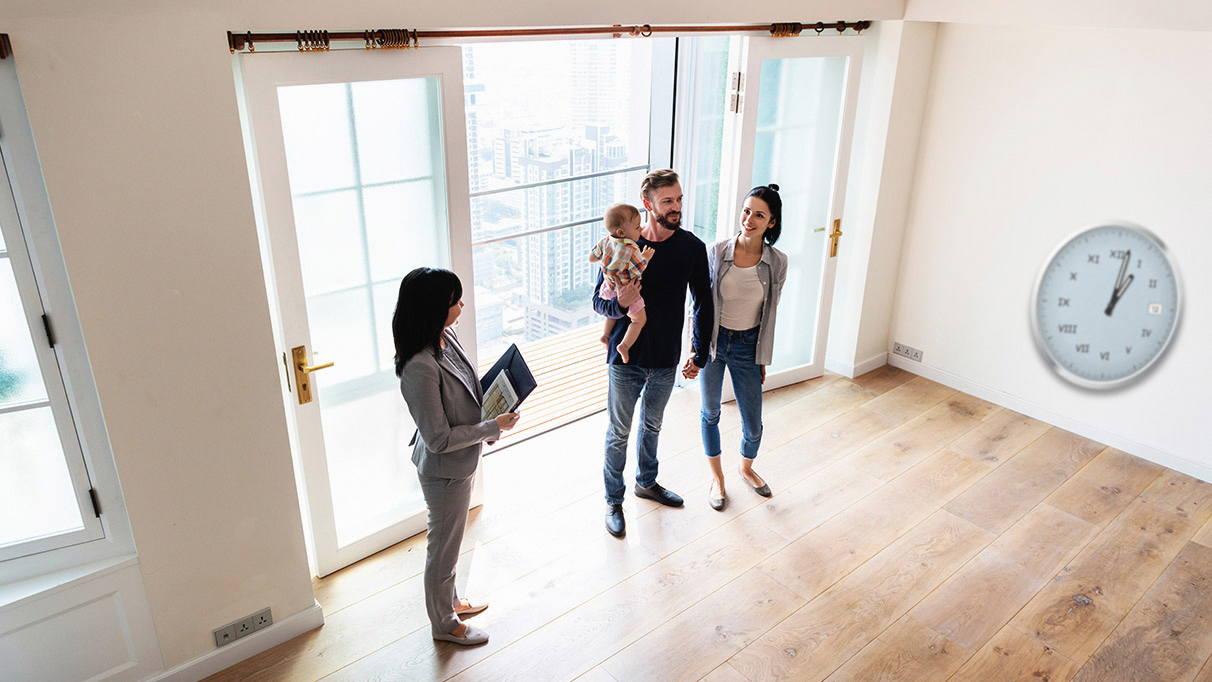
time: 1:02
